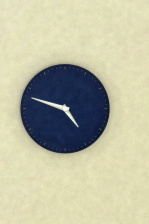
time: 4:48
